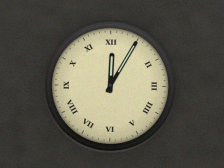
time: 12:05
